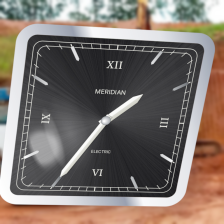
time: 1:35
